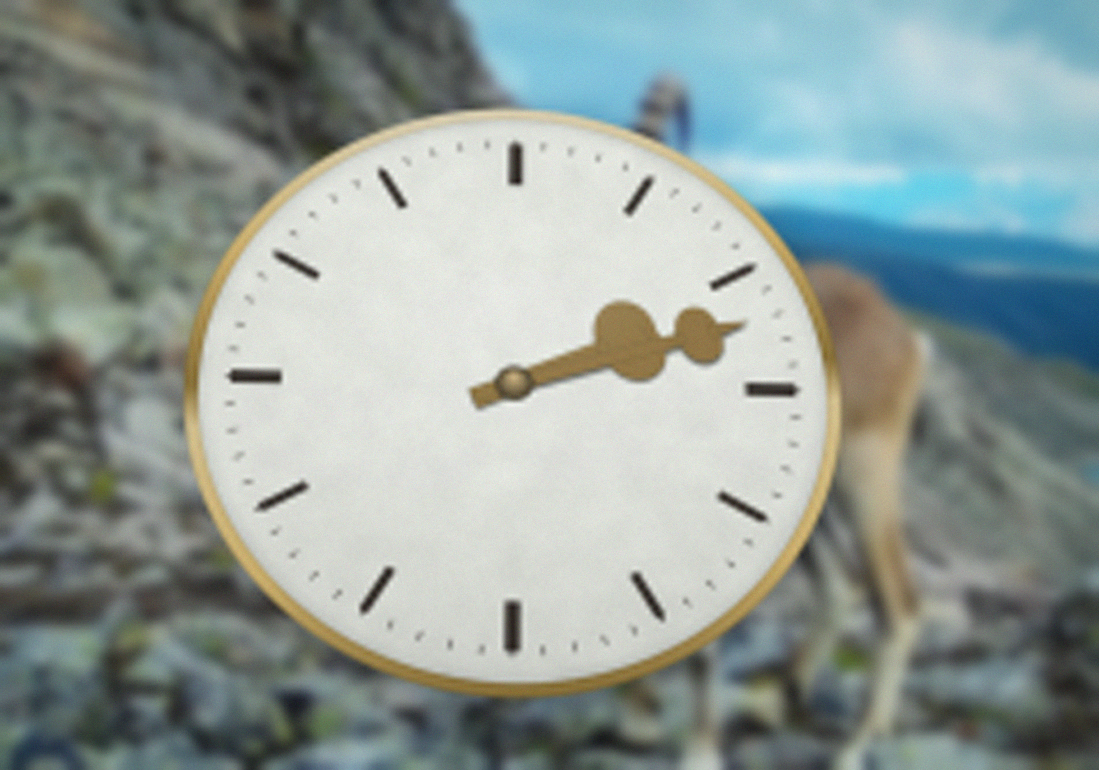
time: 2:12
